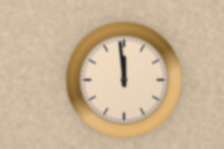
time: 11:59
